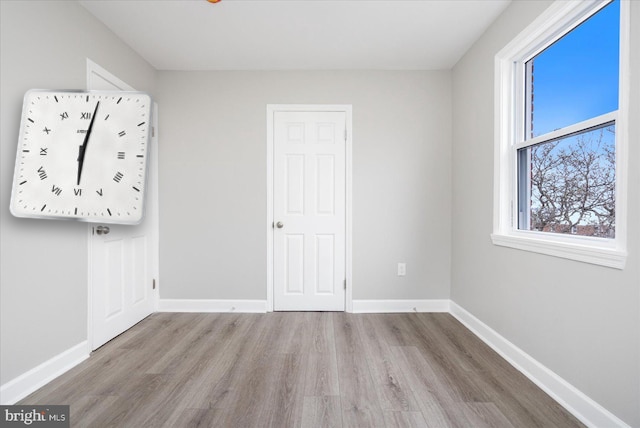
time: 6:02
